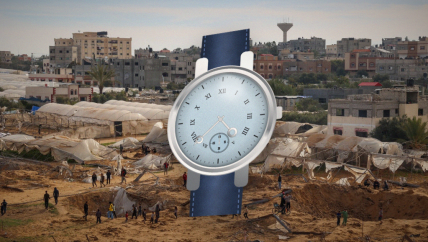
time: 4:38
